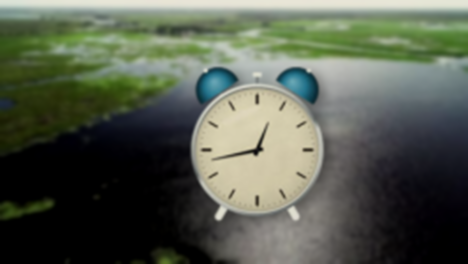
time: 12:43
